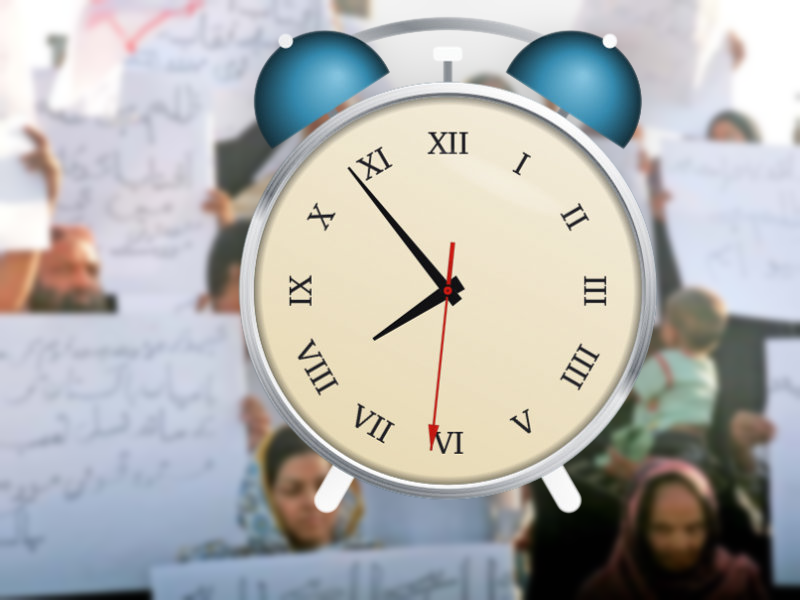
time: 7:53:31
